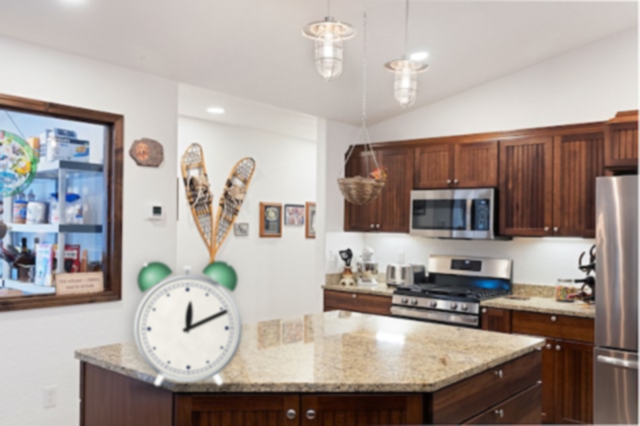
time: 12:11
